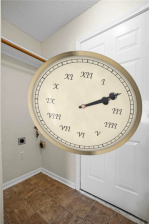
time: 2:10
